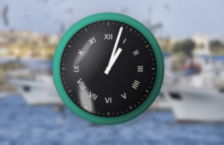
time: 1:03
